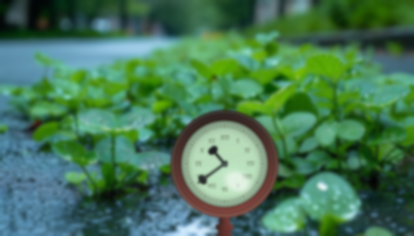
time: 10:39
